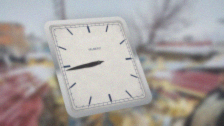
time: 8:44
